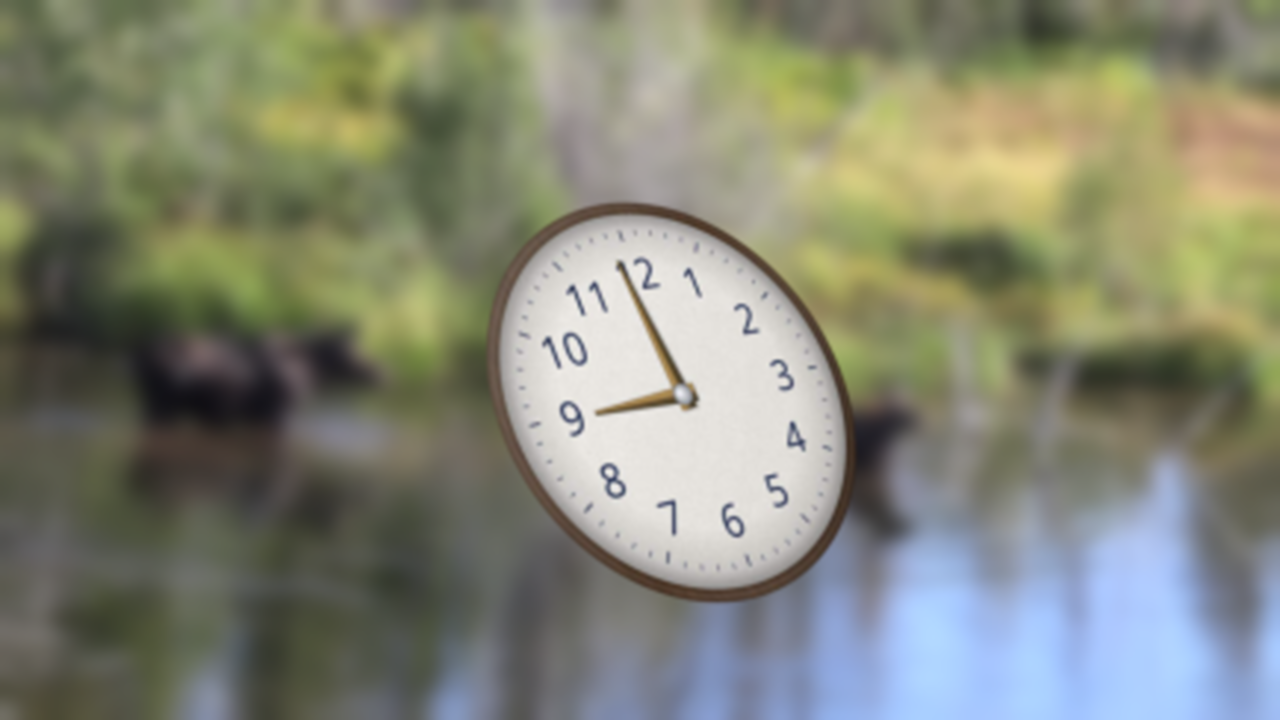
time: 8:59
